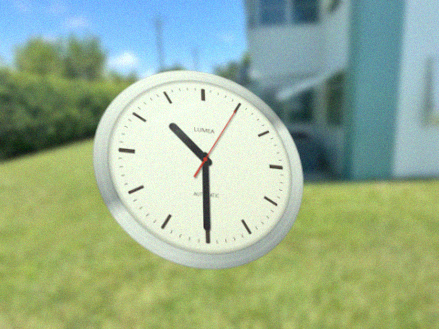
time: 10:30:05
